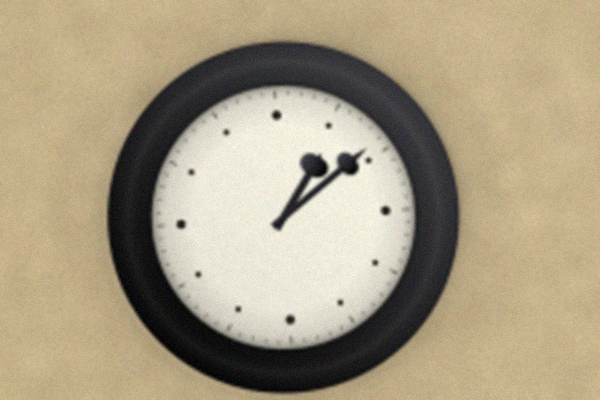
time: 1:09
